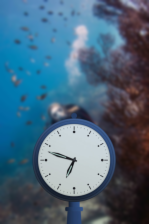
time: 6:48
